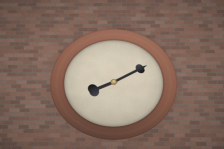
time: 8:10
